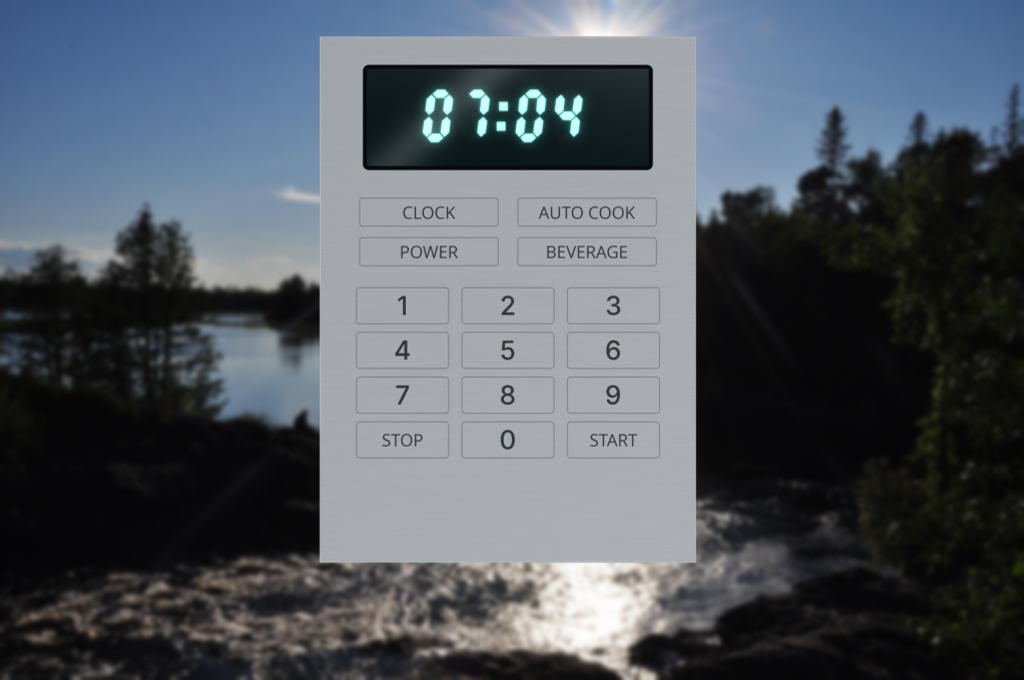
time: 7:04
